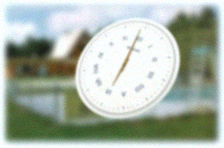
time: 5:59
